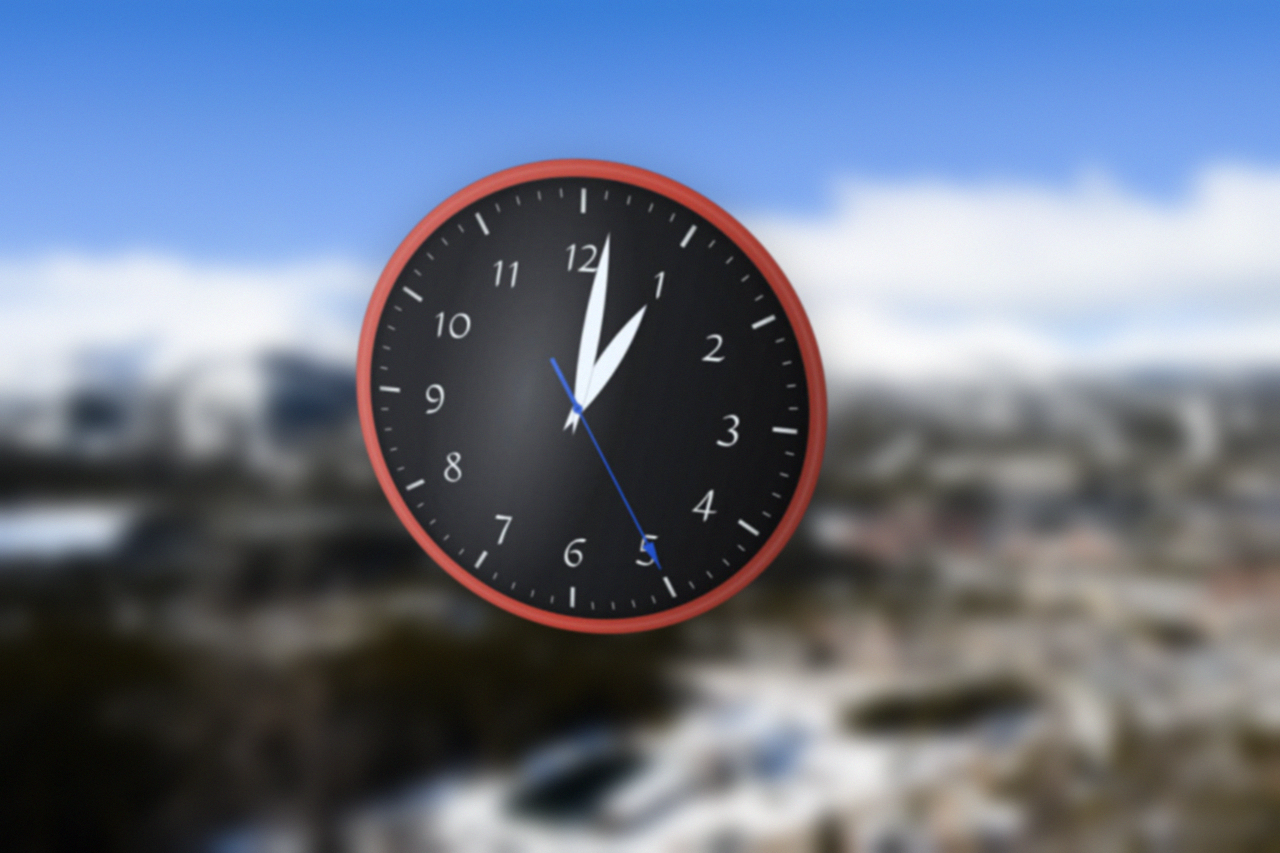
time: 1:01:25
